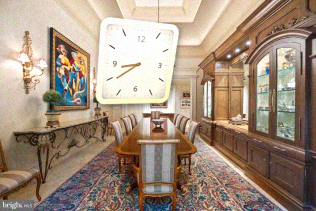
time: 8:39
